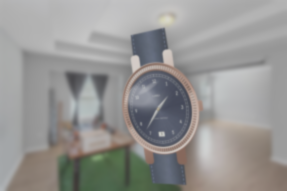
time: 1:37
